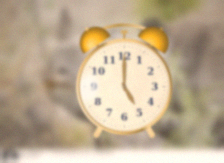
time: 5:00
